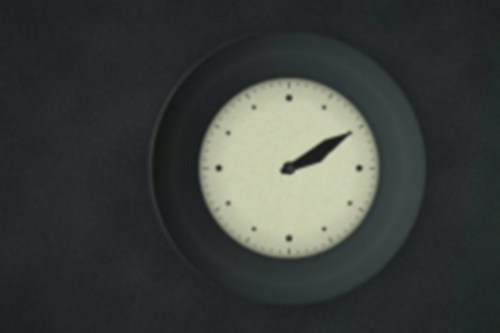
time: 2:10
